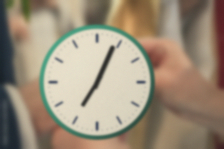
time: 7:04
